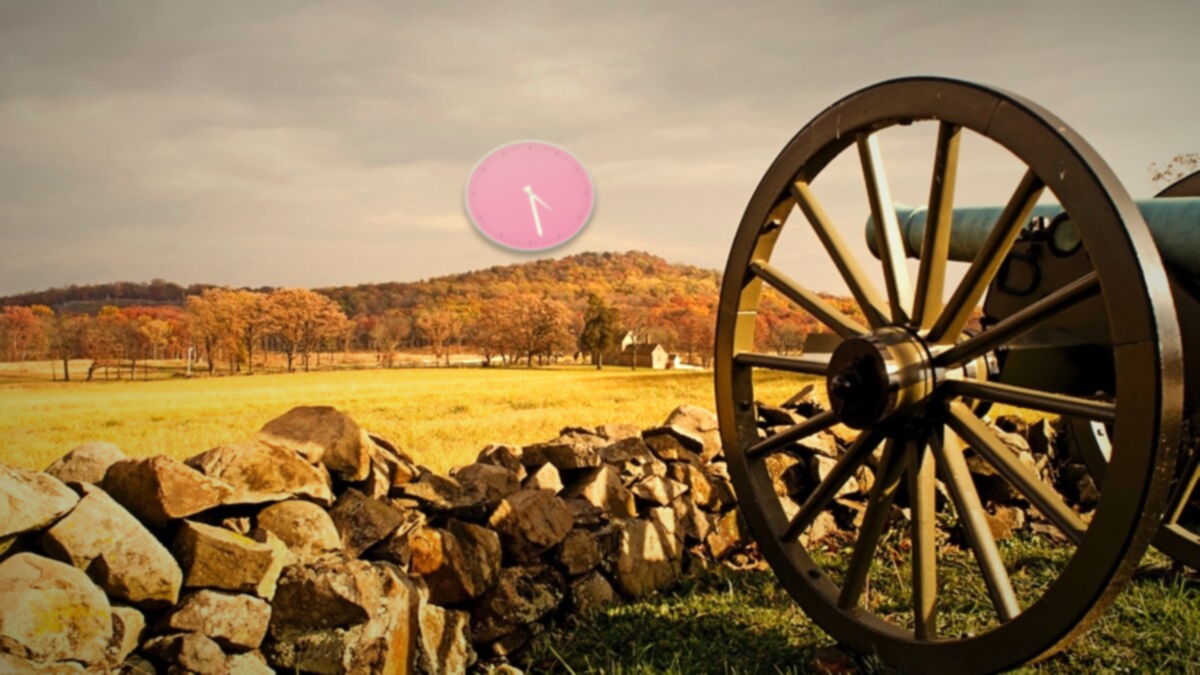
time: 4:28
